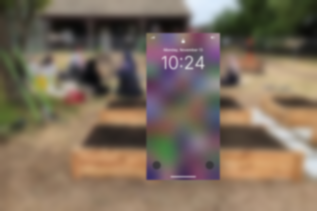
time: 10:24
